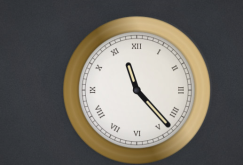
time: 11:23
